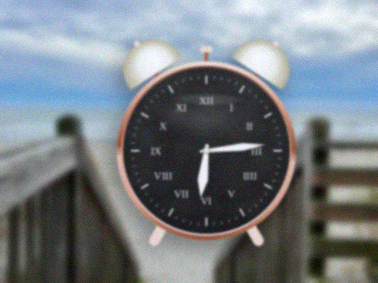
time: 6:14
